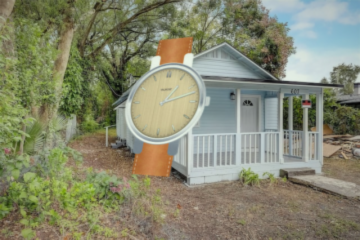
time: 1:12
